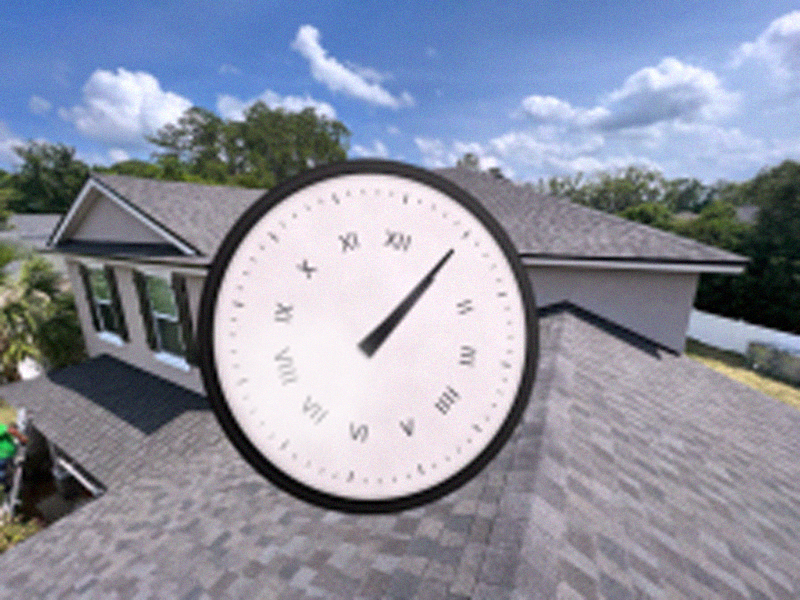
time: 1:05
